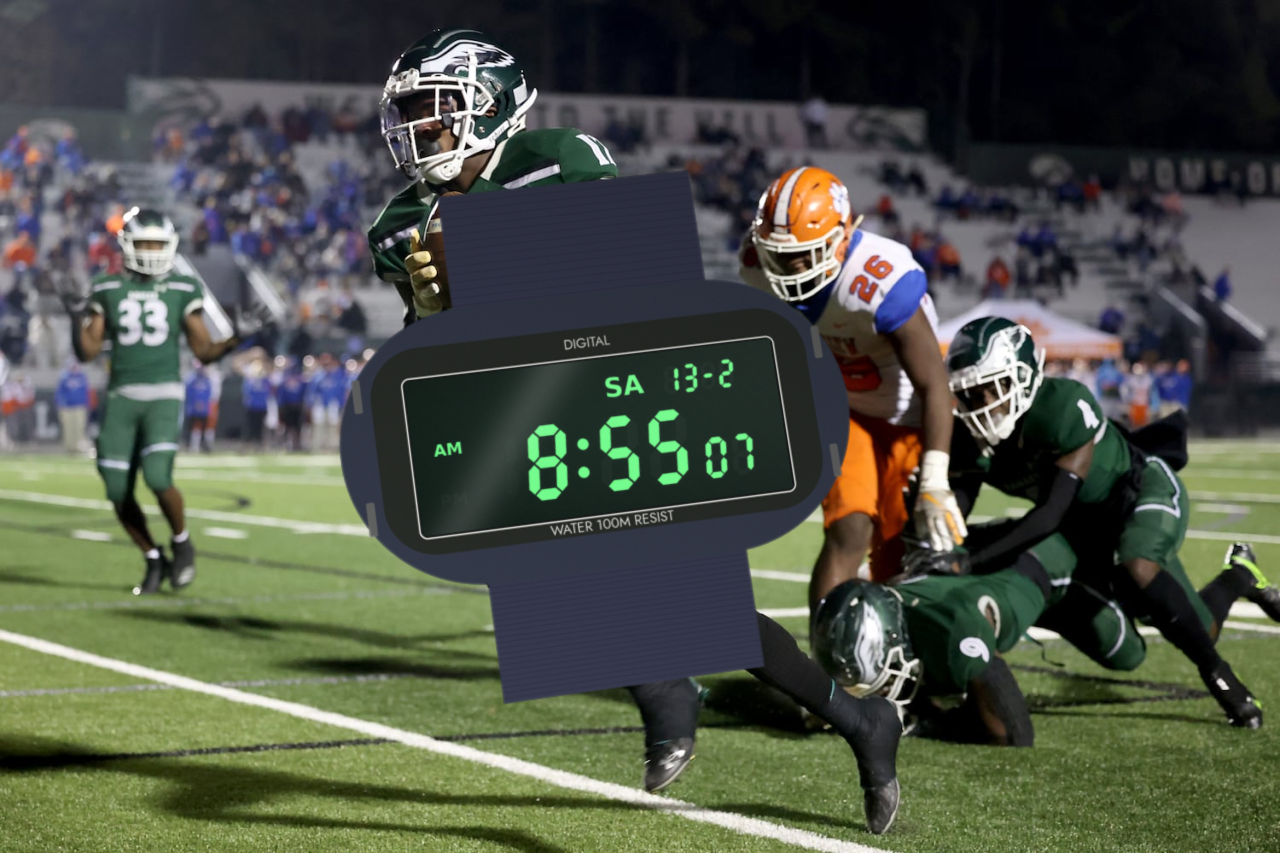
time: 8:55:07
